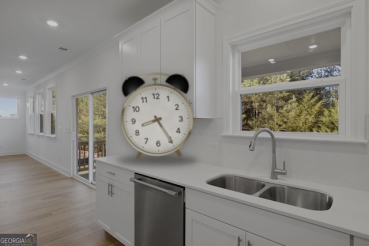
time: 8:25
